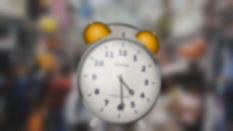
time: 4:29
